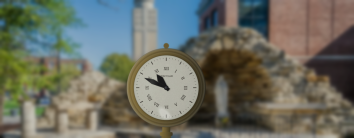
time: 10:49
